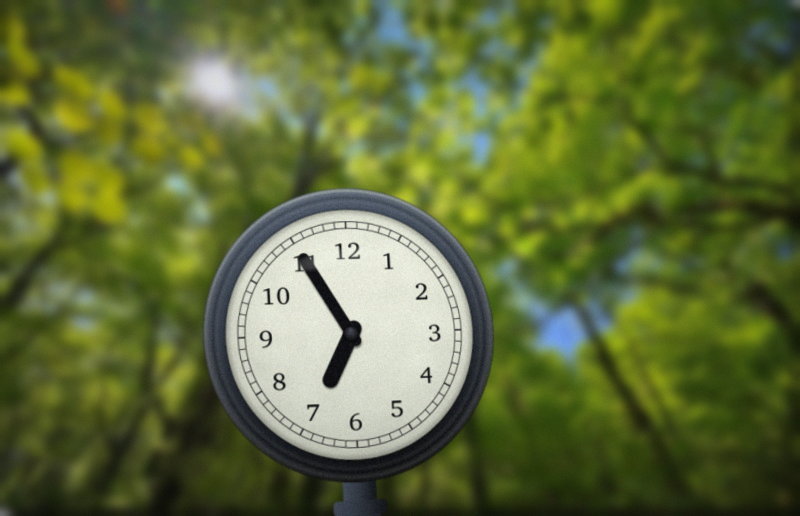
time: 6:55
